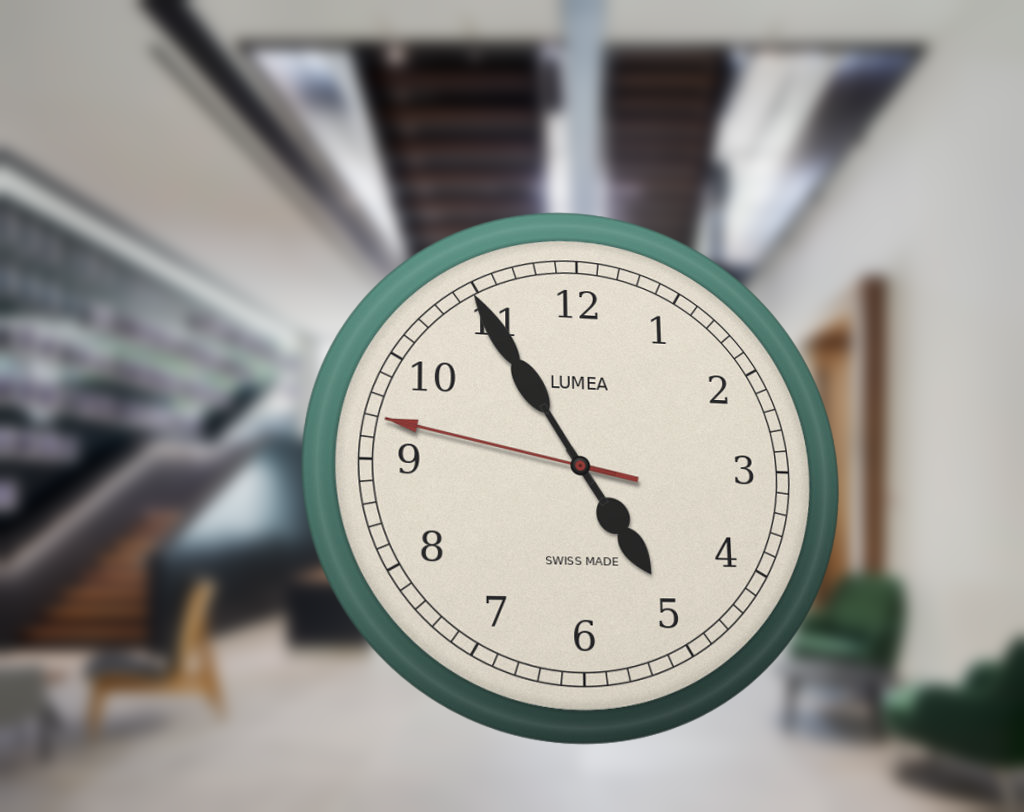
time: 4:54:47
